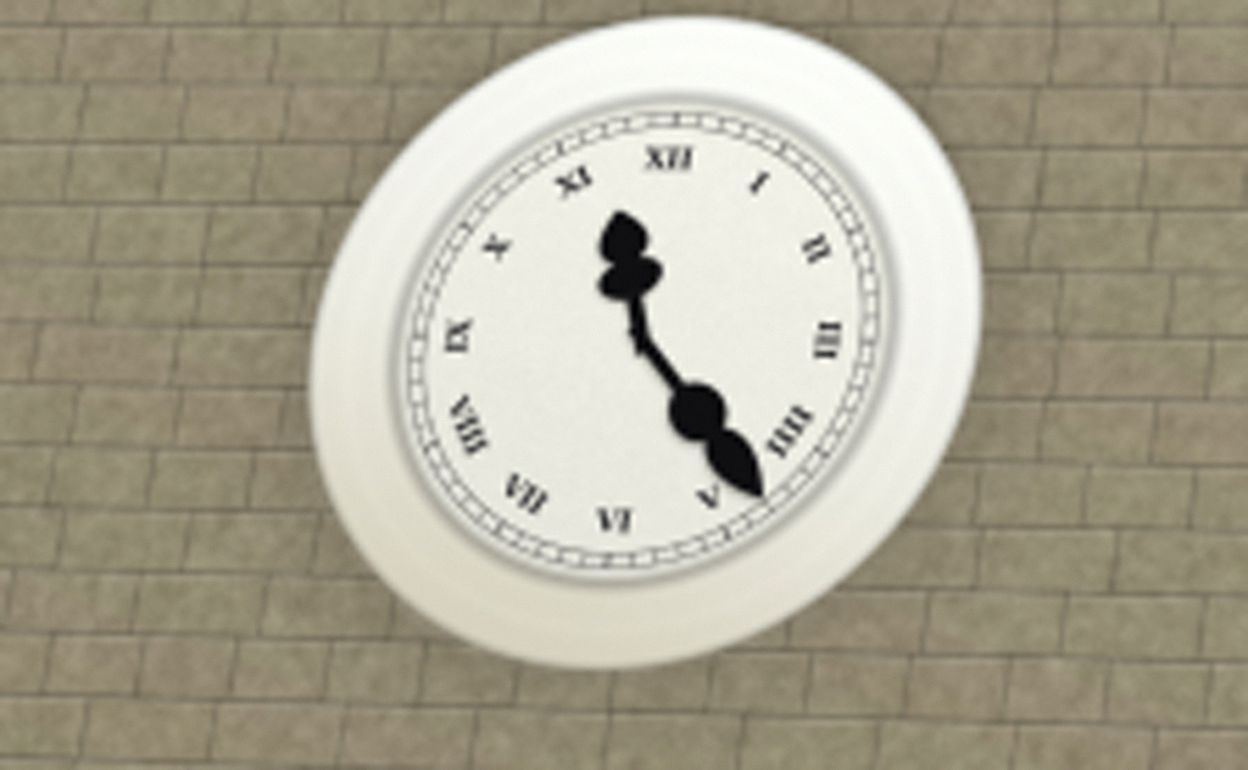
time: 11:23
